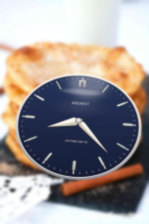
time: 8:23
